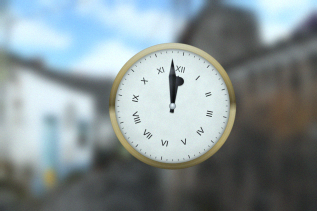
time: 11:58
